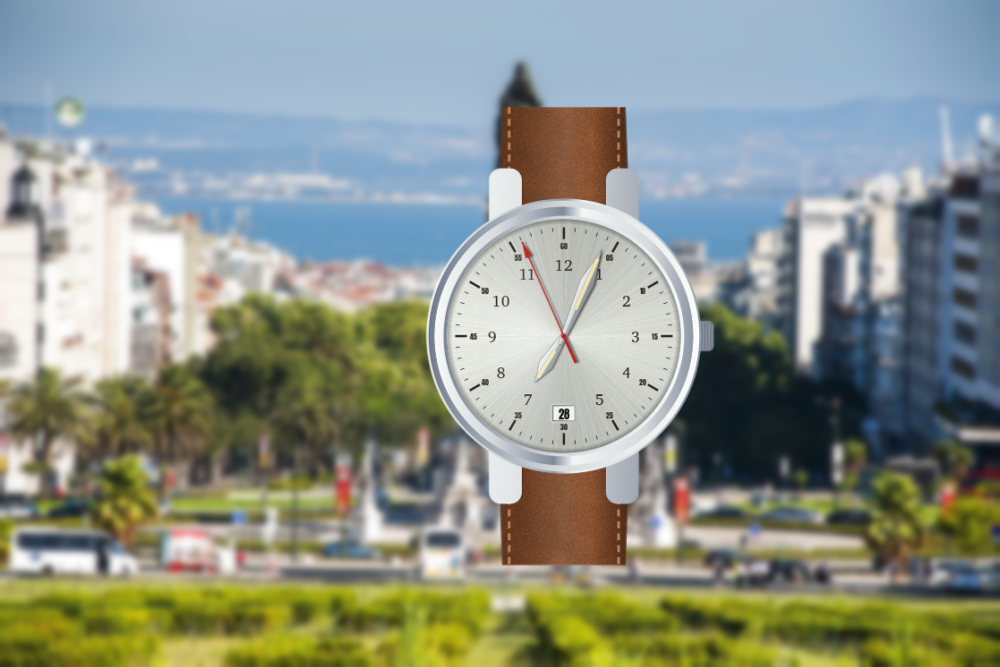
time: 7:03:56
